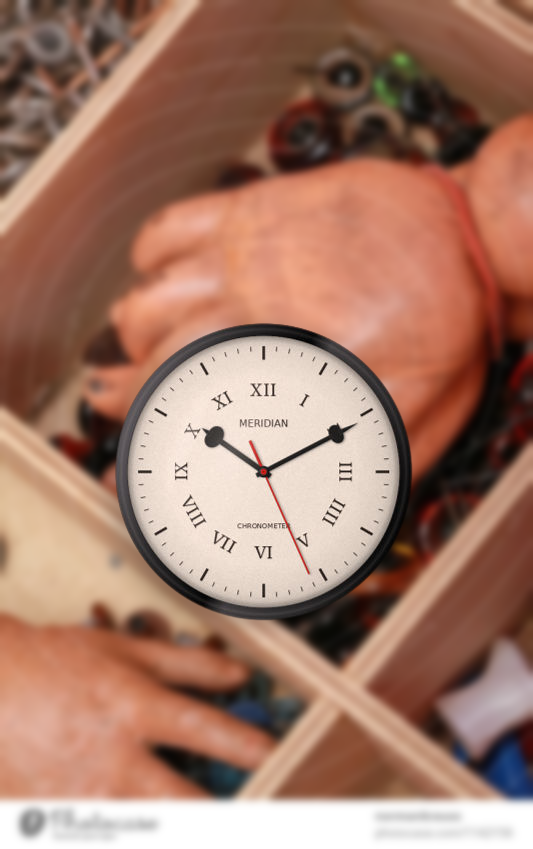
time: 10:10:26
